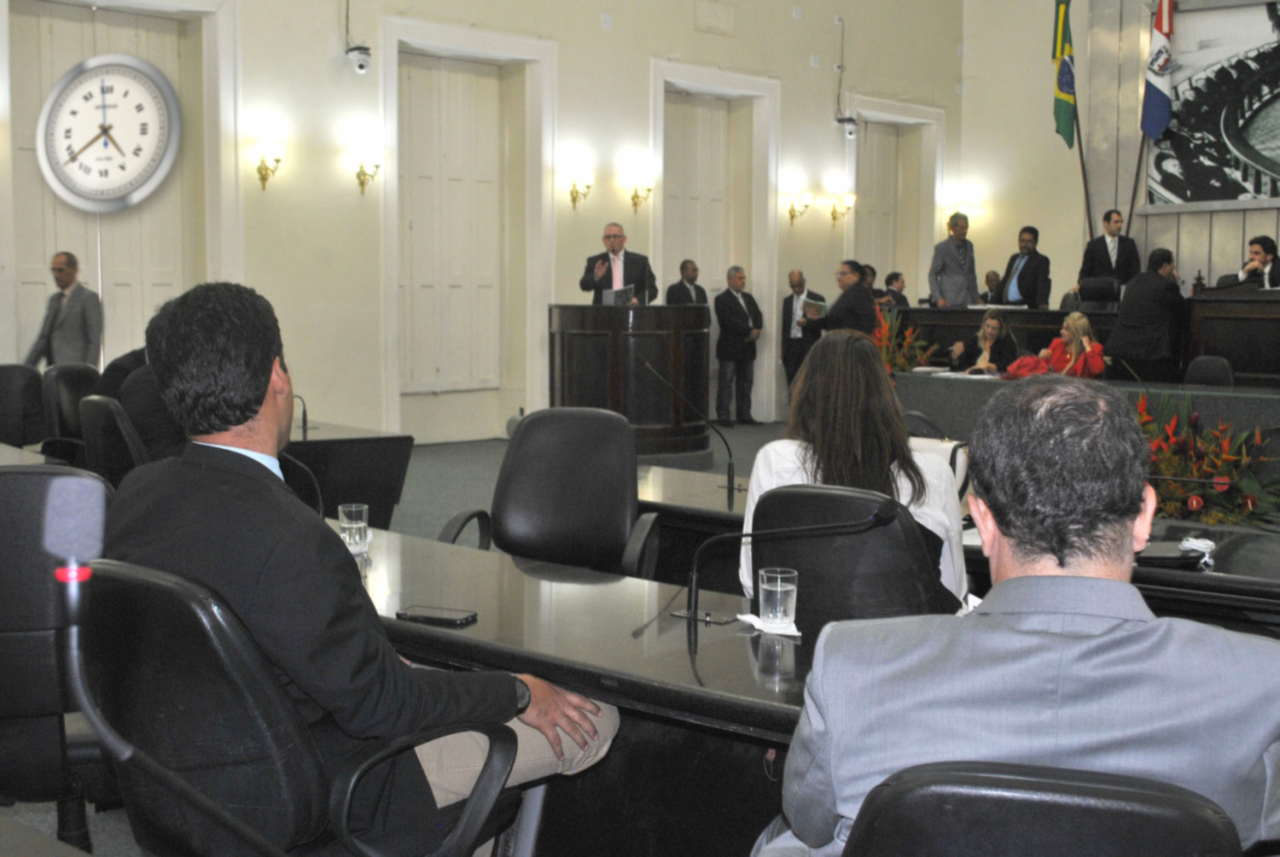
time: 4:38:59
